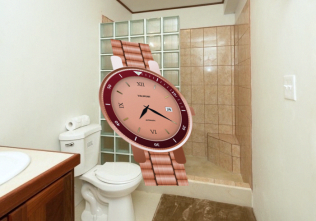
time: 7:20
